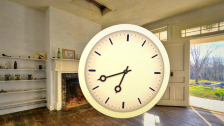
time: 6:42
